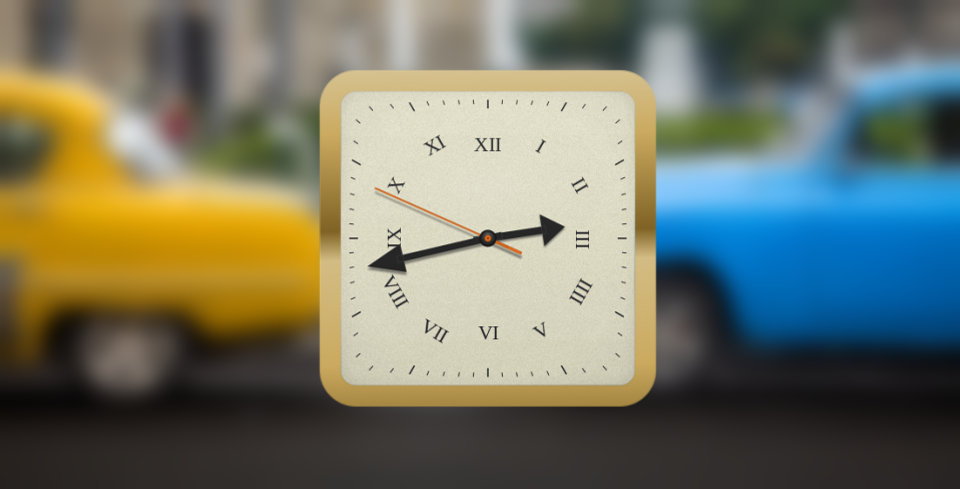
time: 2:42:49
